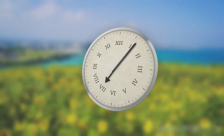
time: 7:06
